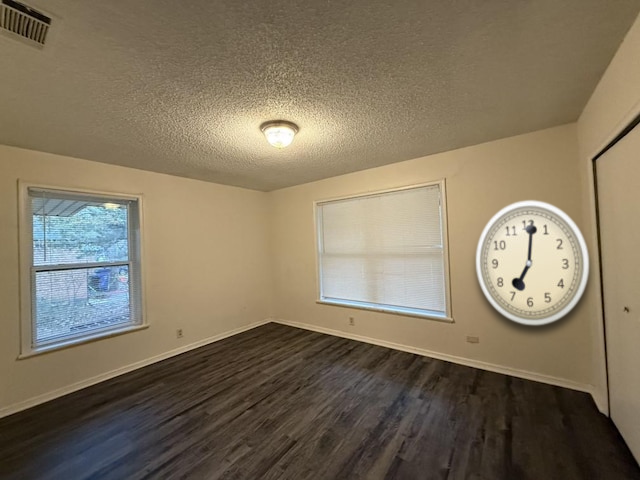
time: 7:01
